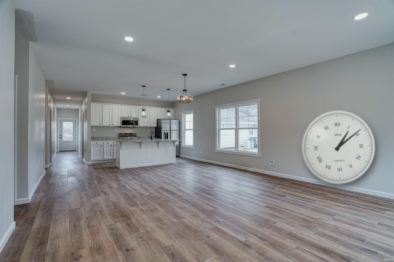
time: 1:09
